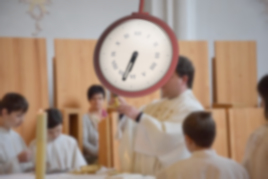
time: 6:33
